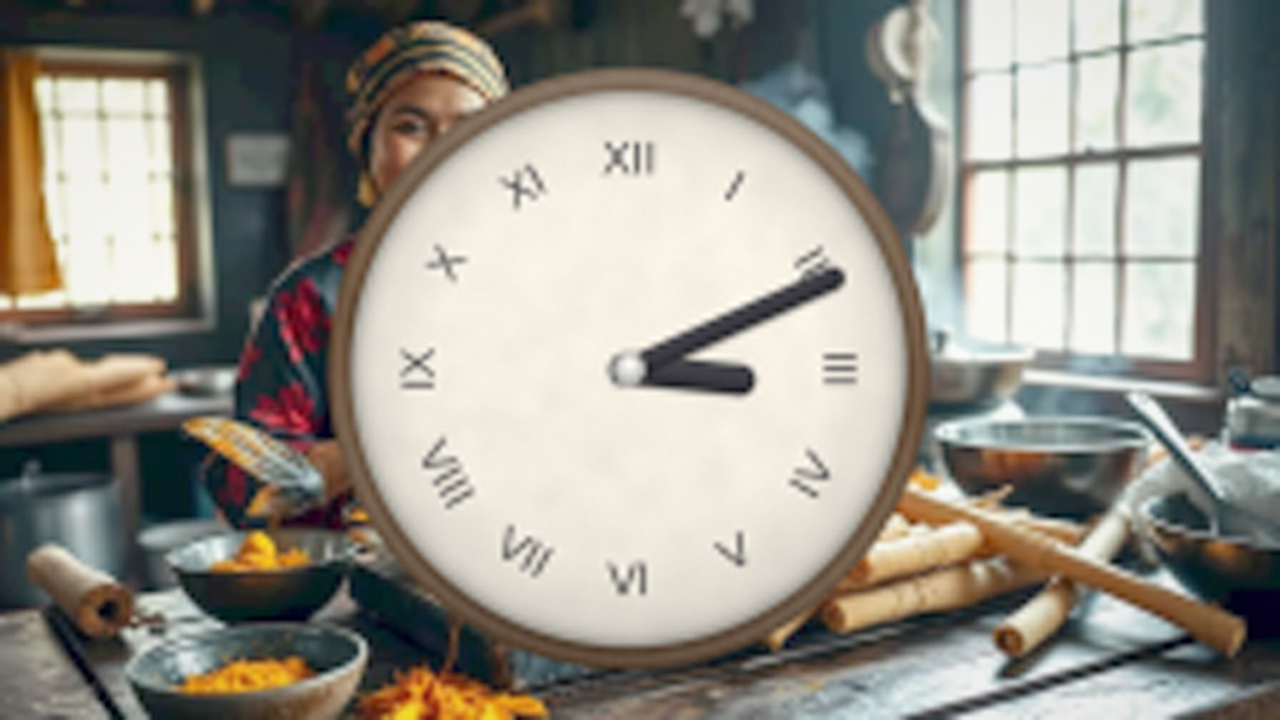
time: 3:11
